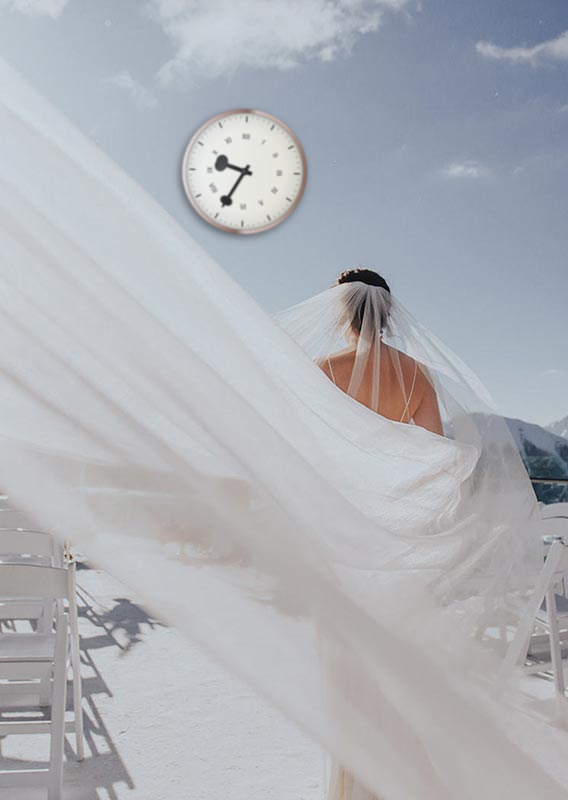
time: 9:35
